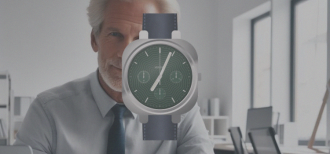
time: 7:04
